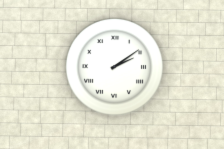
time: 2:09
